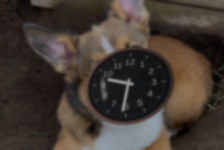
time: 9:31
